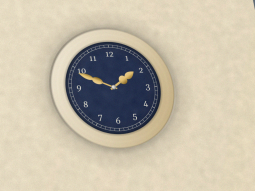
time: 1:49
